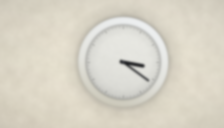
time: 3:21
